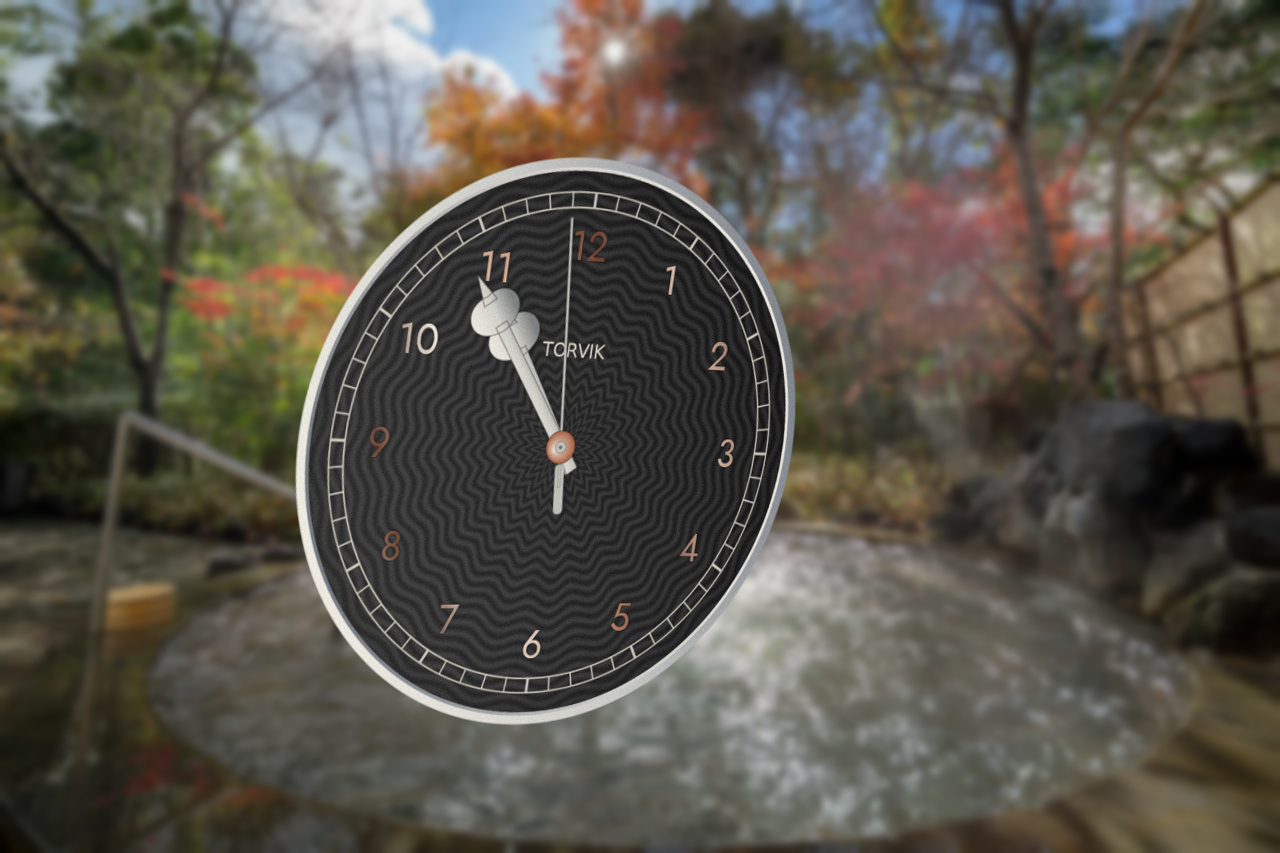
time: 10:53:59
